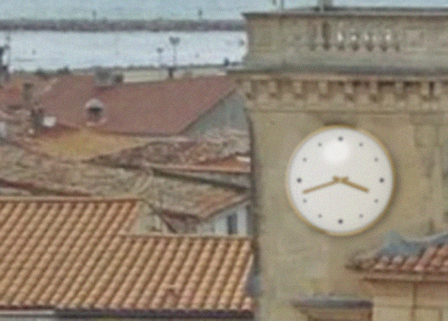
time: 3:42
